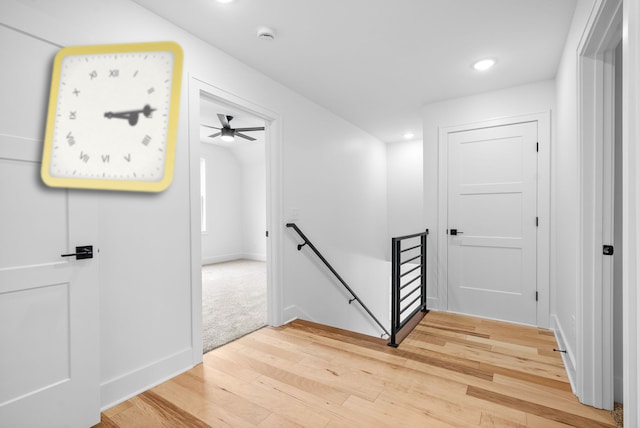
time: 3:14
